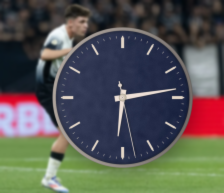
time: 6:13:28
